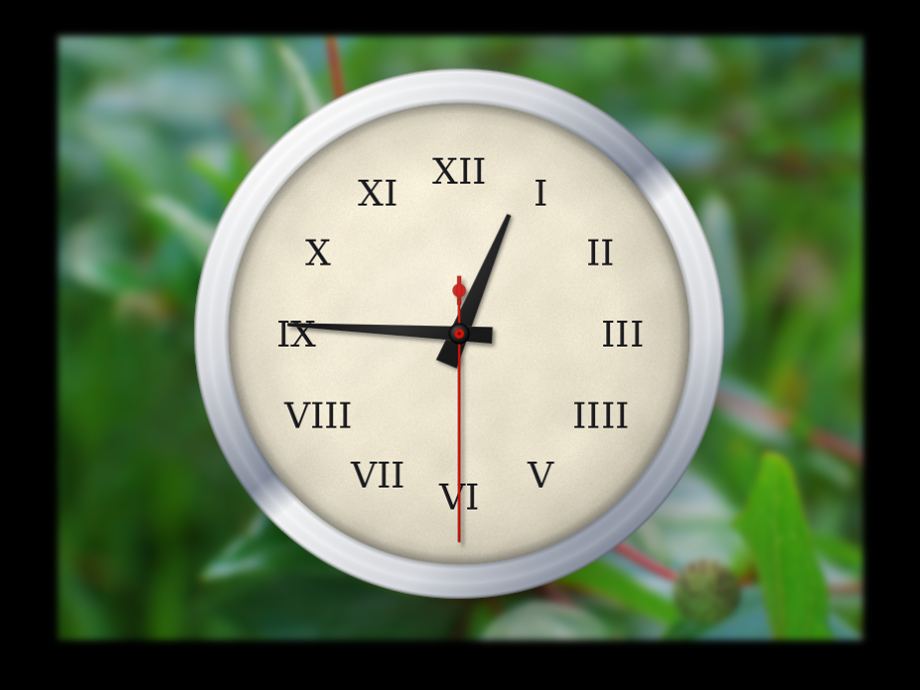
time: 12:45:30
